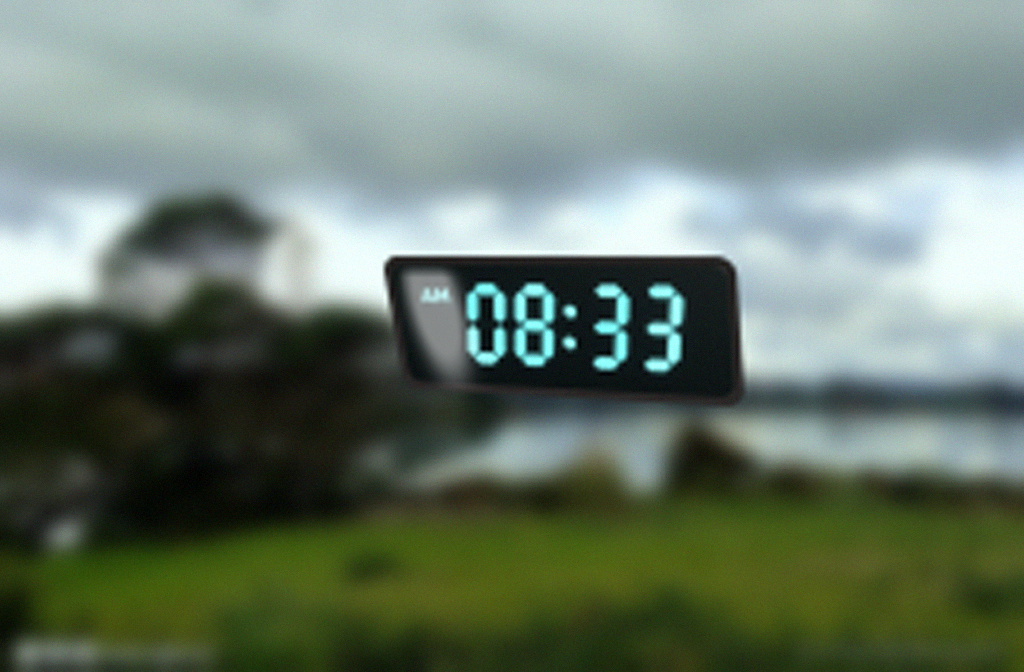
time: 8:33
